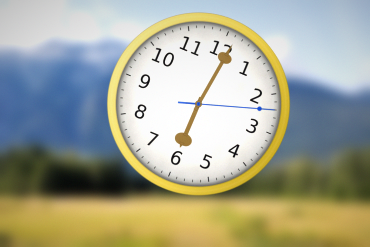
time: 6:01:12
